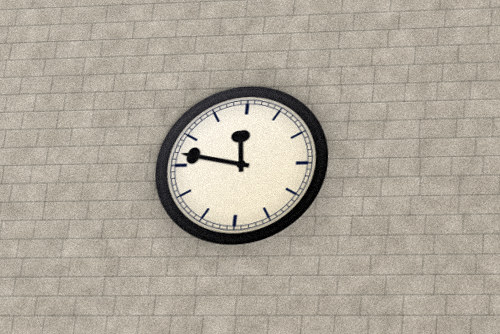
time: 11:47
